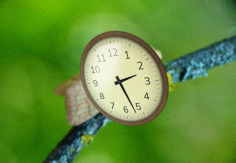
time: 2:27
